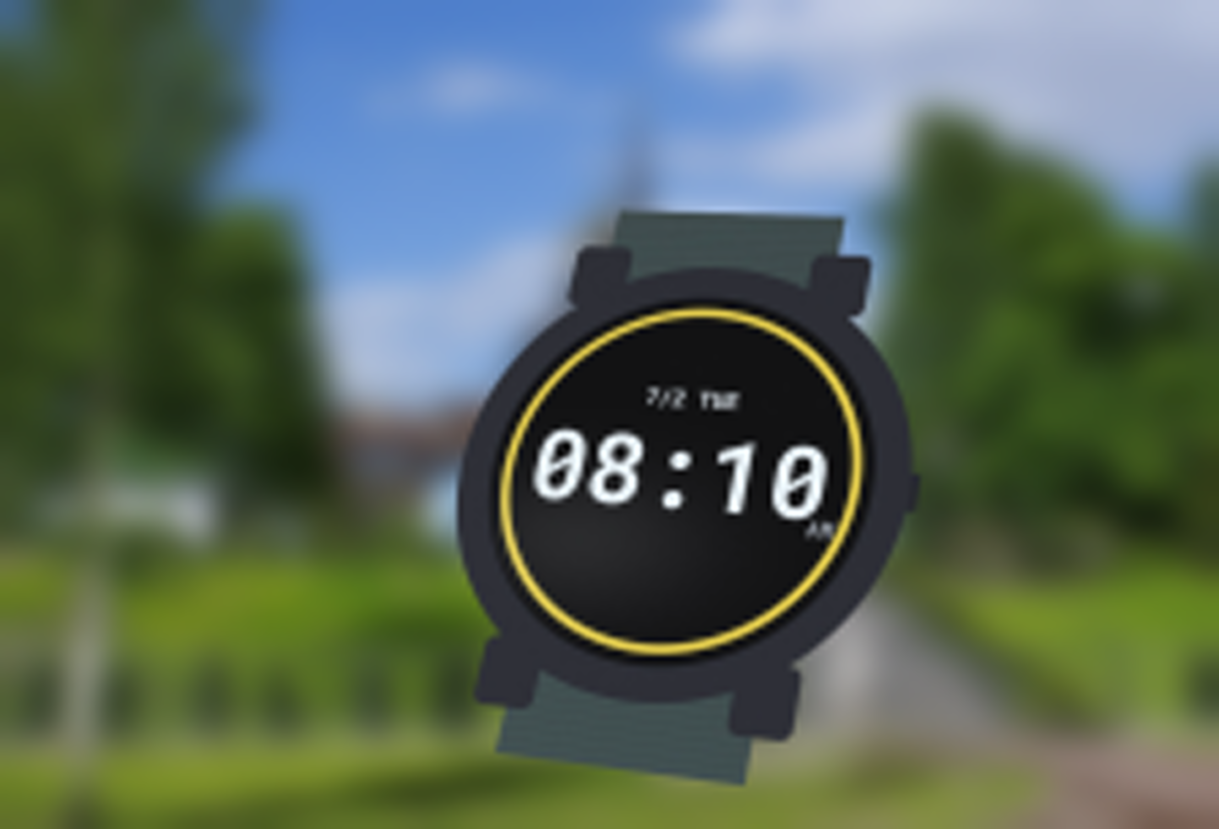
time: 8:10
